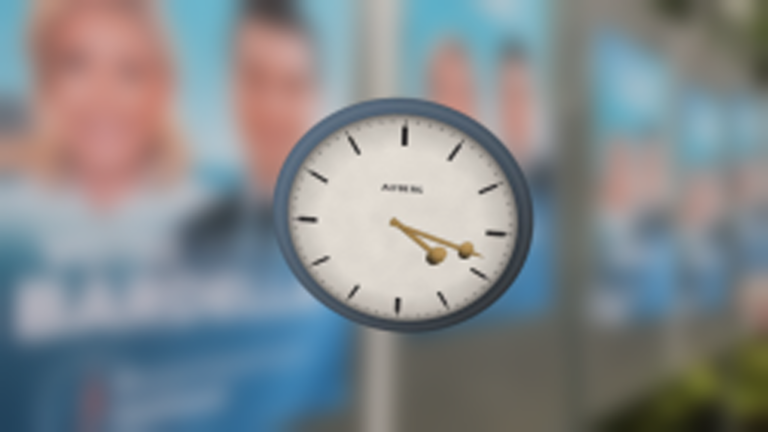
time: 4:18
